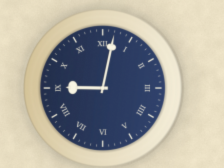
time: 9:02
